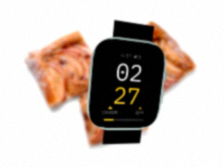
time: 2:27
